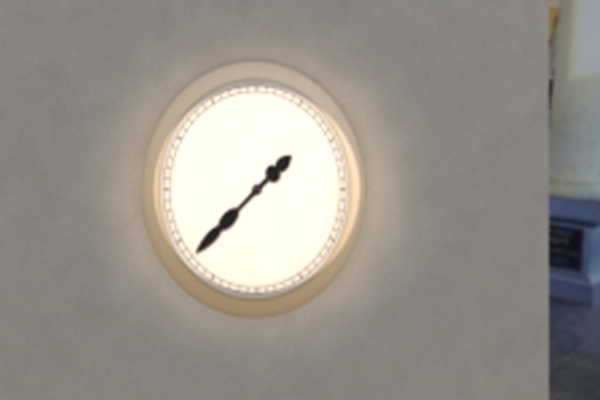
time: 1:38
